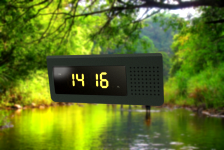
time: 14:16
